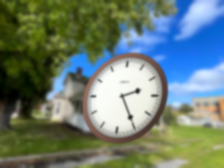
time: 2:25
